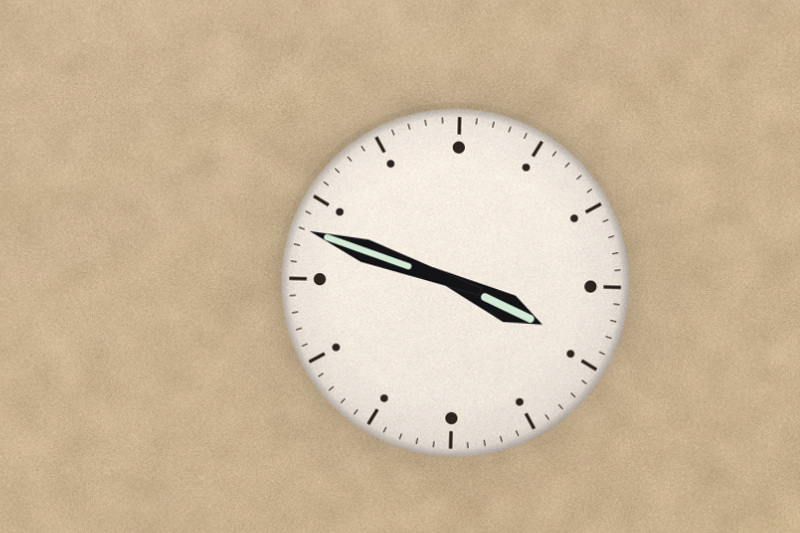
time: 3:48
